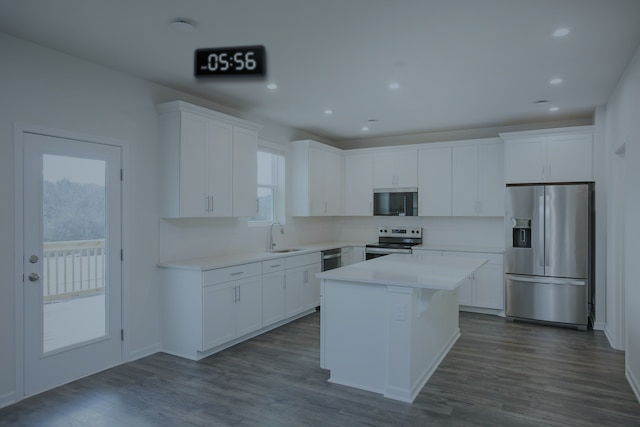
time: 5:56
